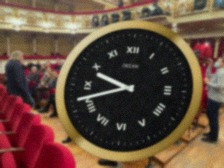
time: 9:42
